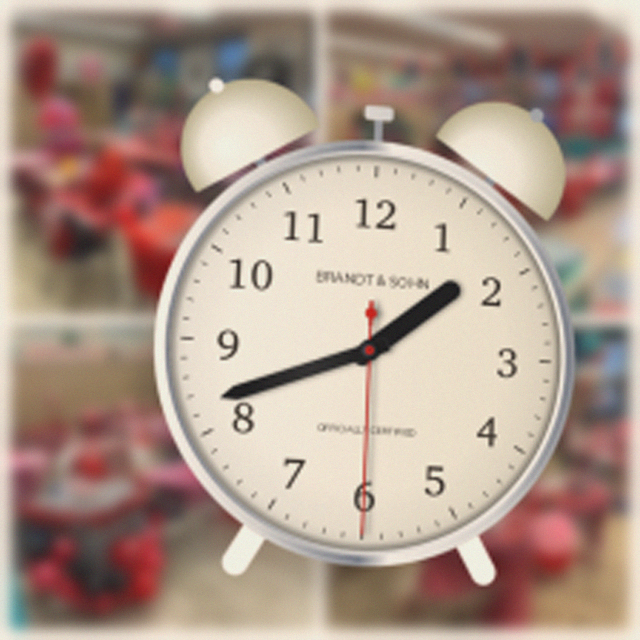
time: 1:41:30
